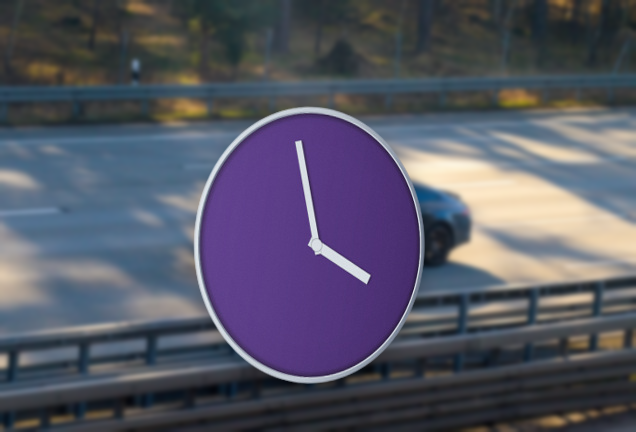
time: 3:58
